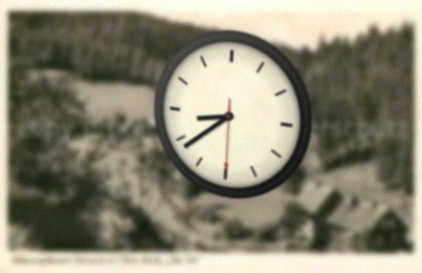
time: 8:38:30
